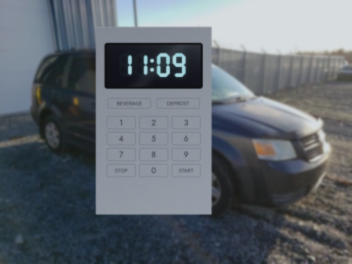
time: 11:09
